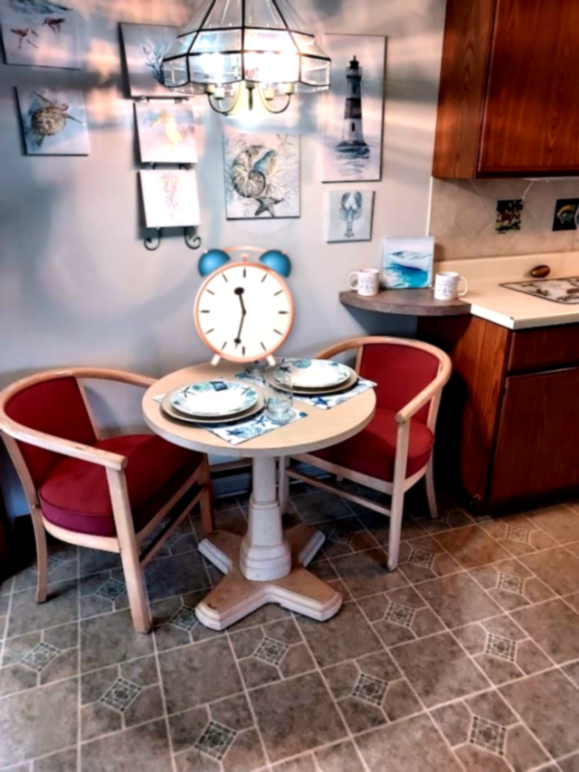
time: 11:32
